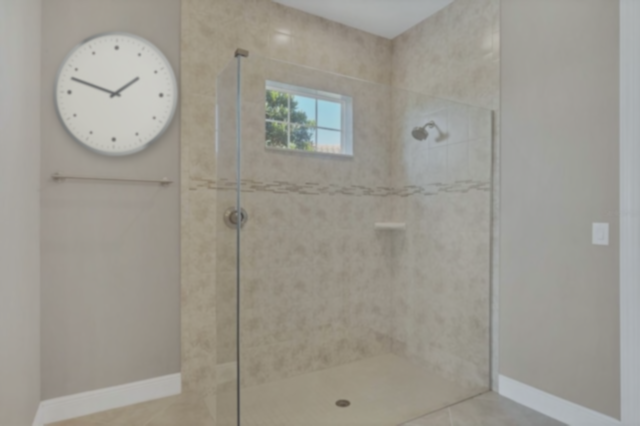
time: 1:48
